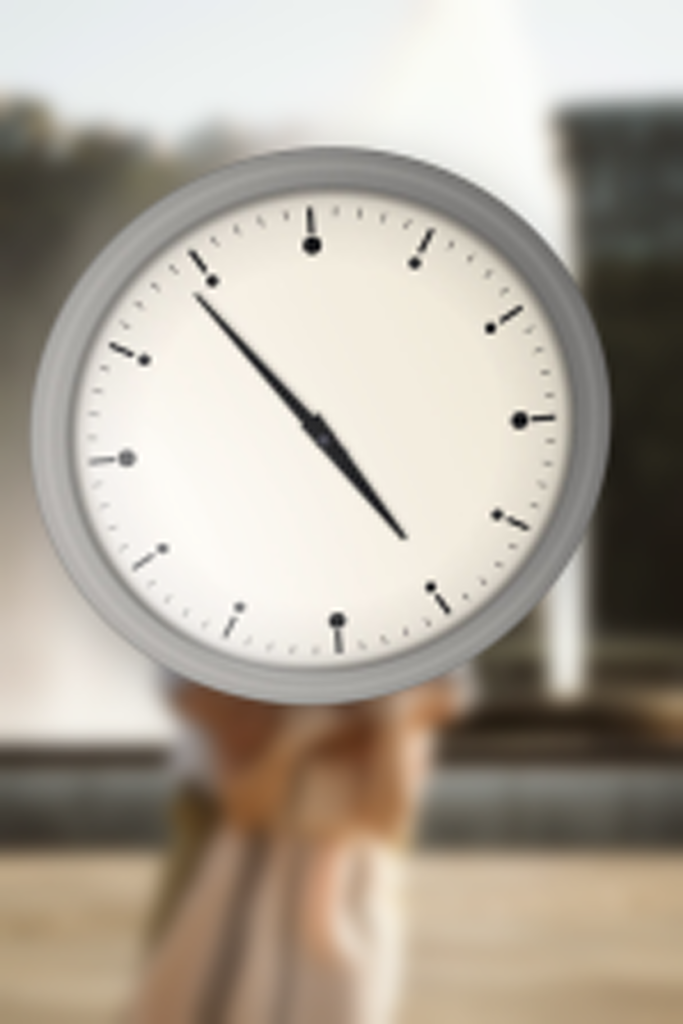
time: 4:54
